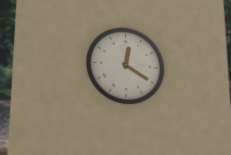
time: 12:20
